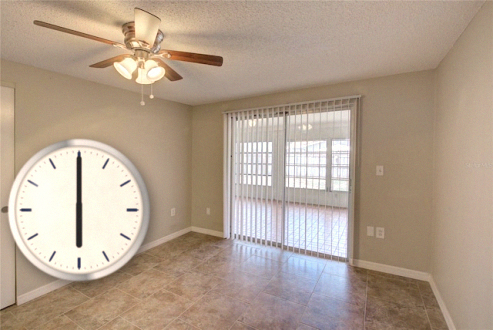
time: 6:00
